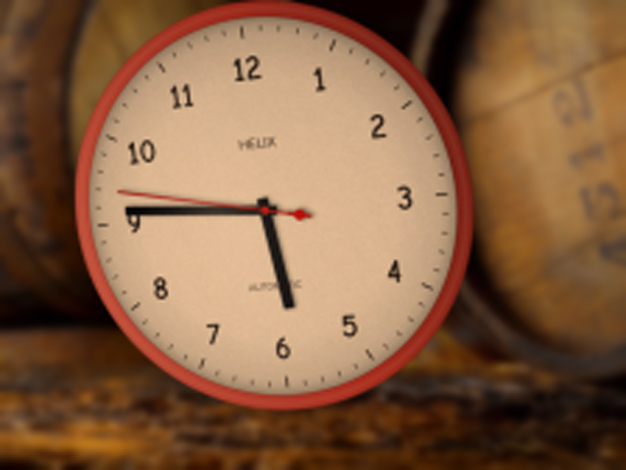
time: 5:45:47
